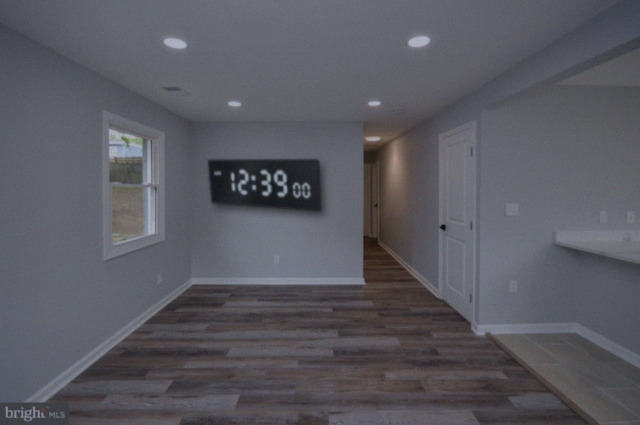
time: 12:39:00
